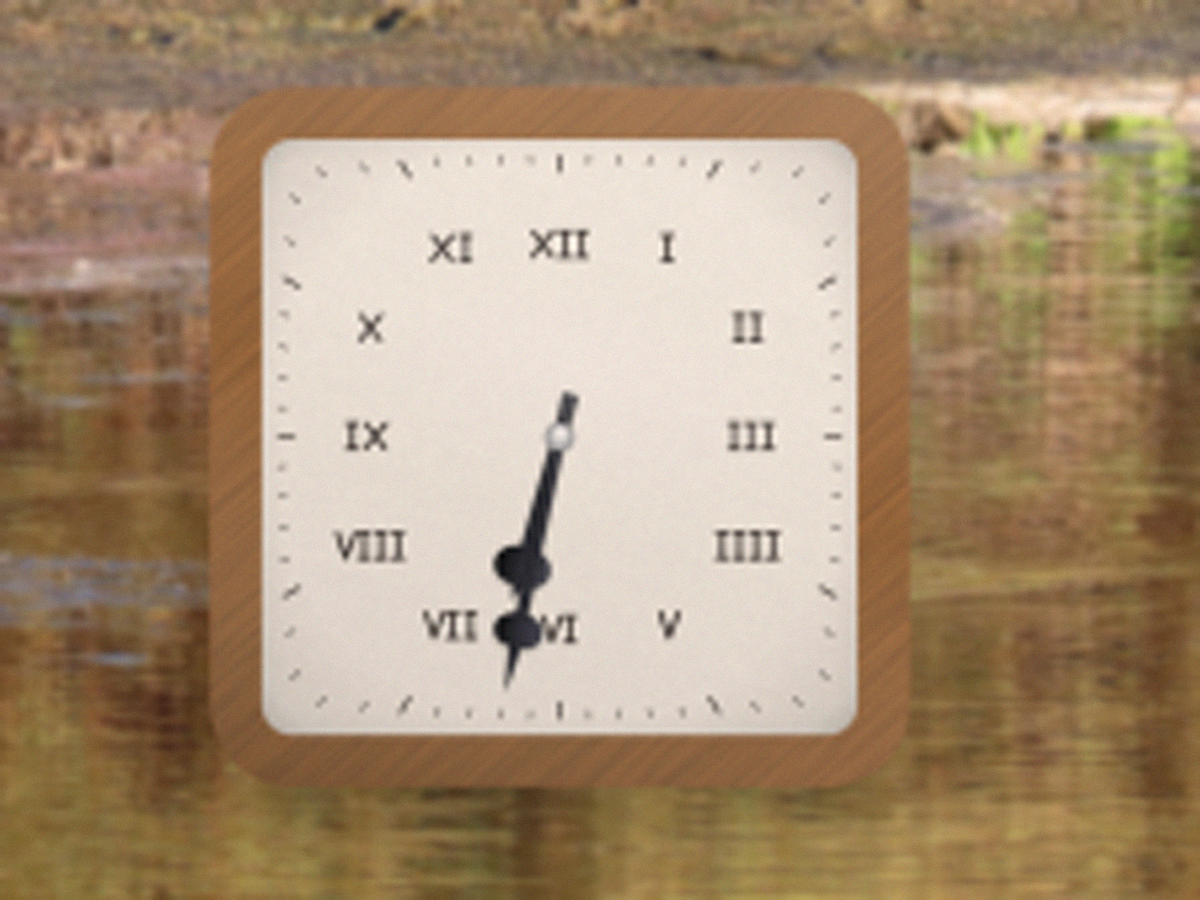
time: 6:32
